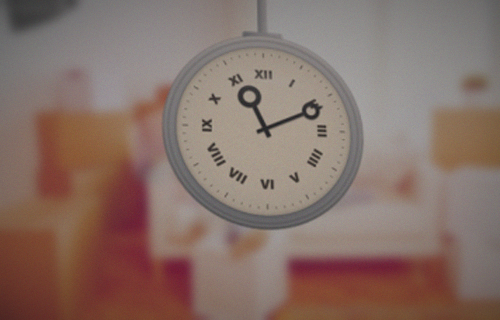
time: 11:11
